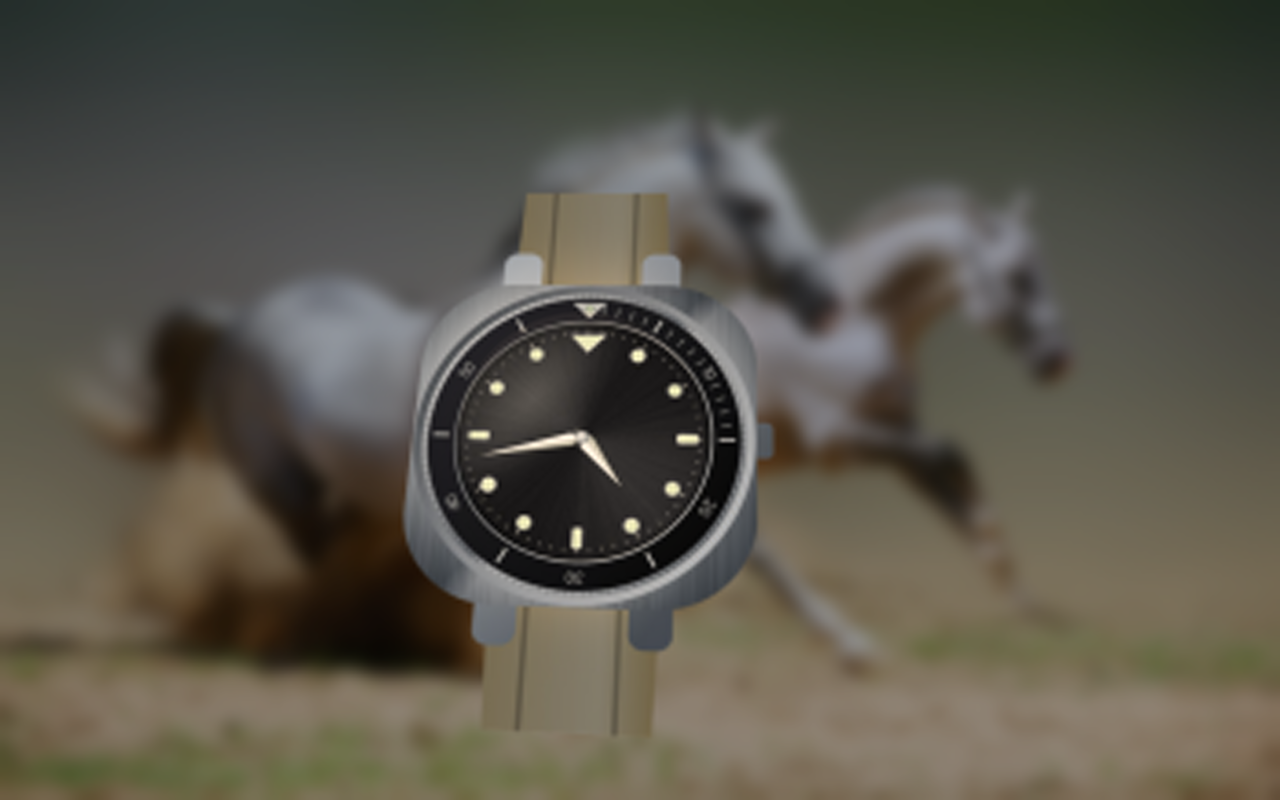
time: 4:43
